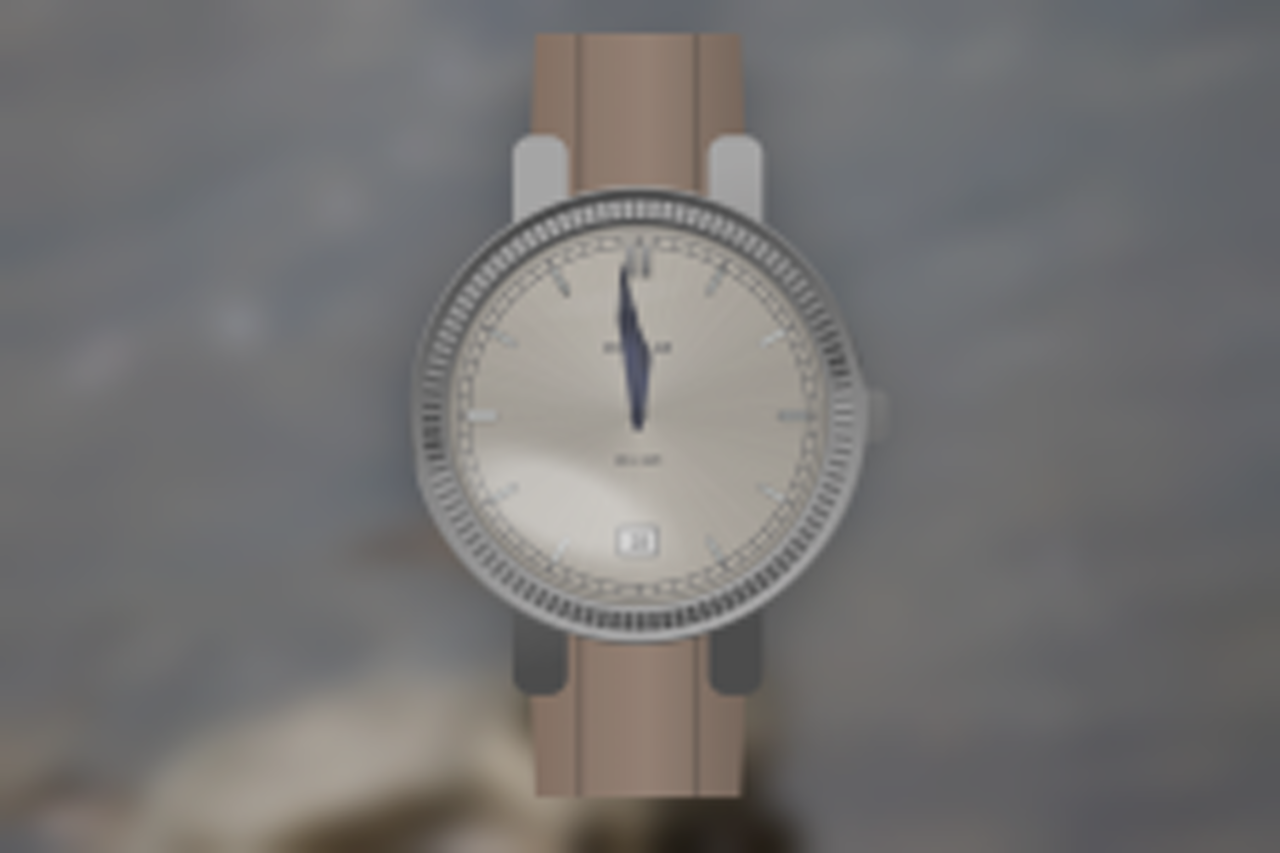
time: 11:59
